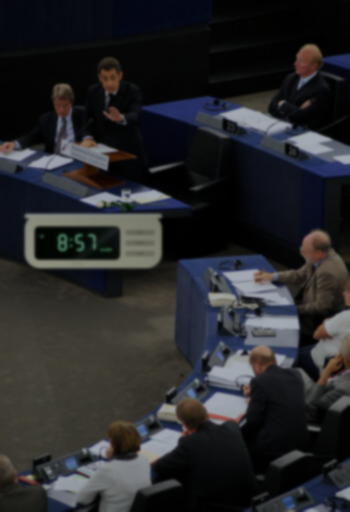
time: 8:57
